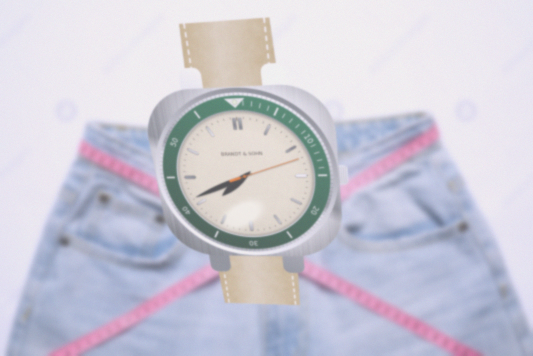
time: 7:41:12
